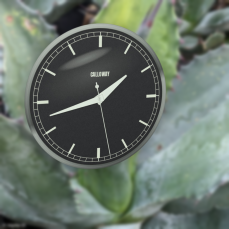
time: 1:42:28
